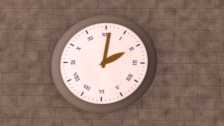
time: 2:01
